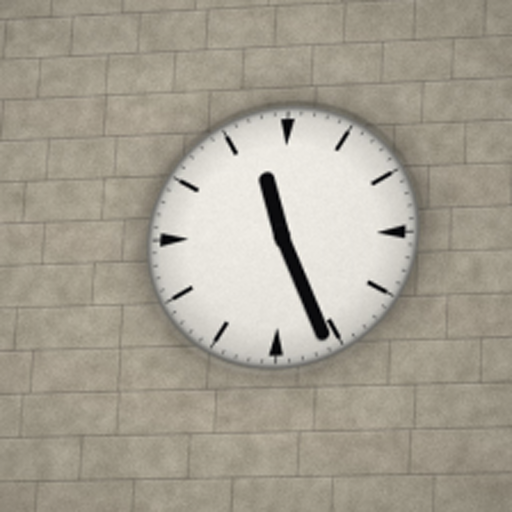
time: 11:26
